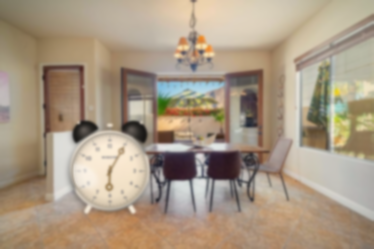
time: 6:05
